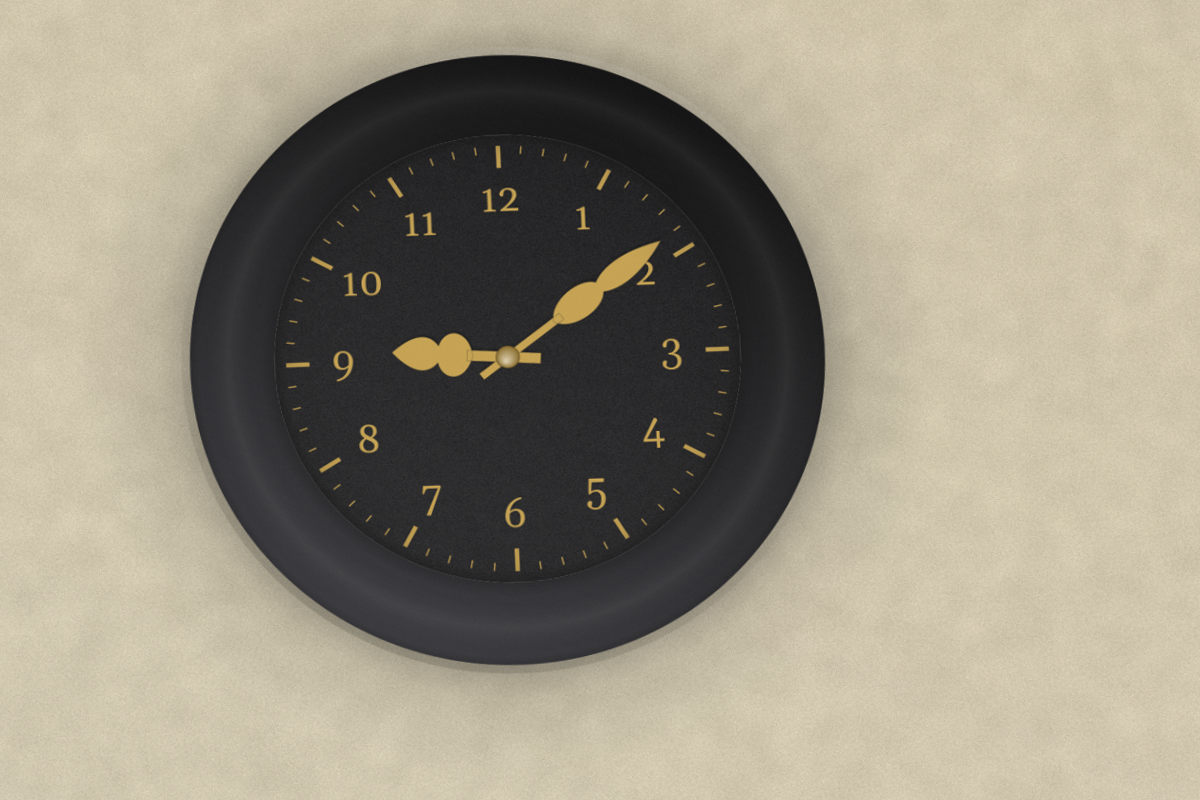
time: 9:09
